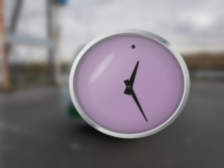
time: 12:25
